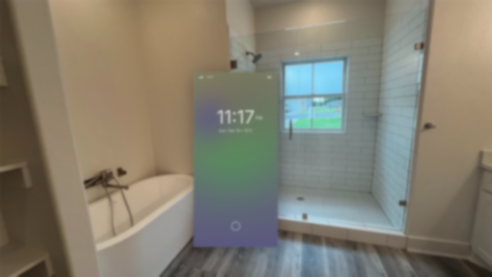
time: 11:17
